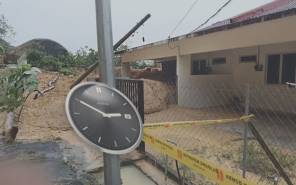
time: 2:50
